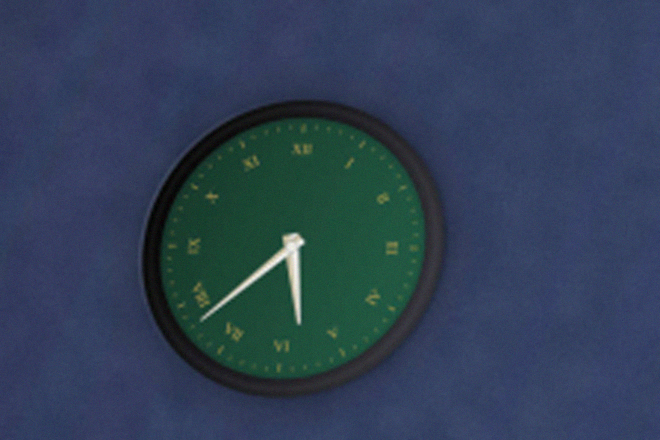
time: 5:38
